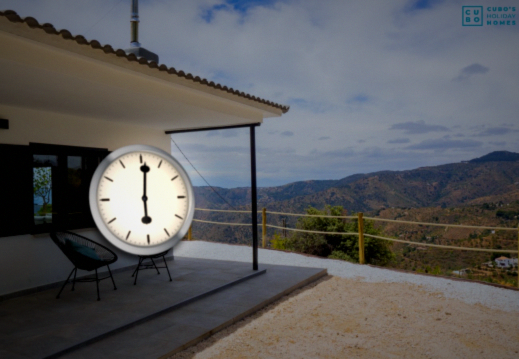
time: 6:01
